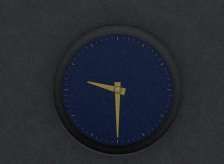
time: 9:30
